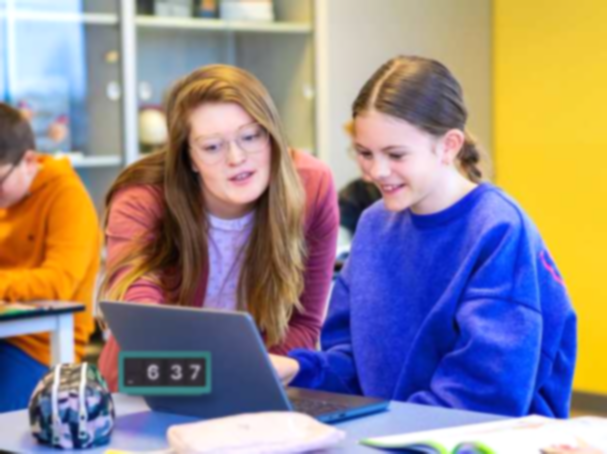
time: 6:37
